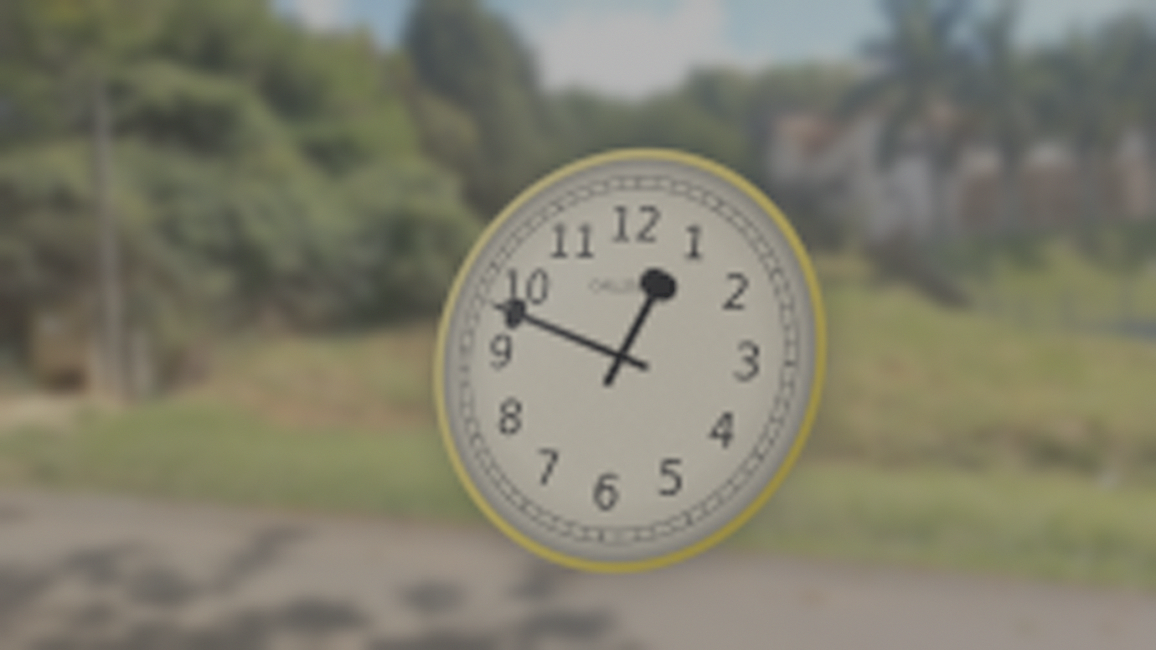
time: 12:48
